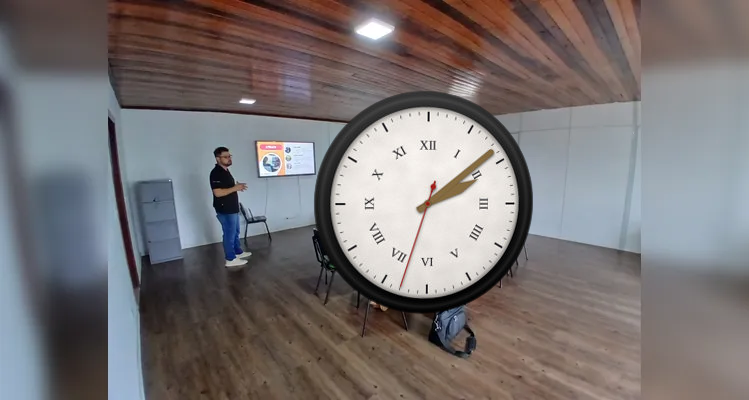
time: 2:08:33
